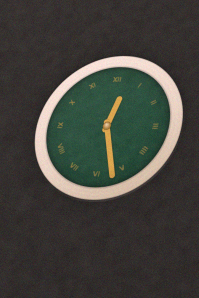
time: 12:27
